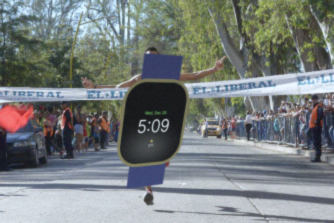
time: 5:09
